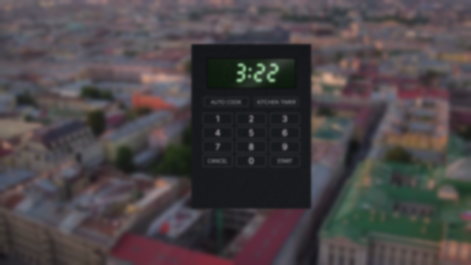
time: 3:22
